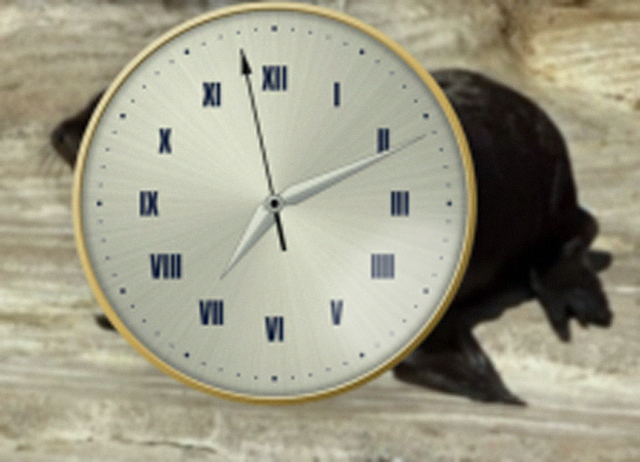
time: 7:10:58
